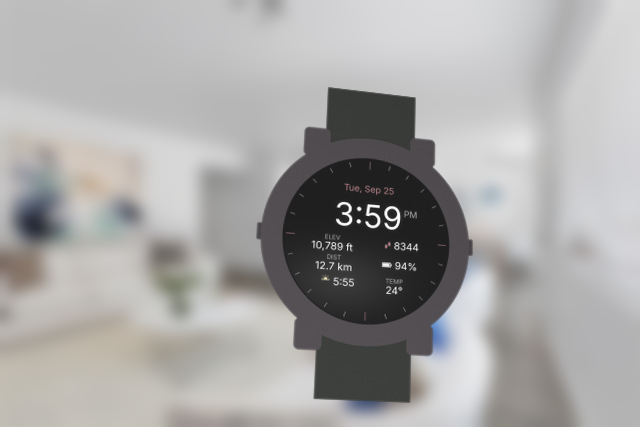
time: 3:59
